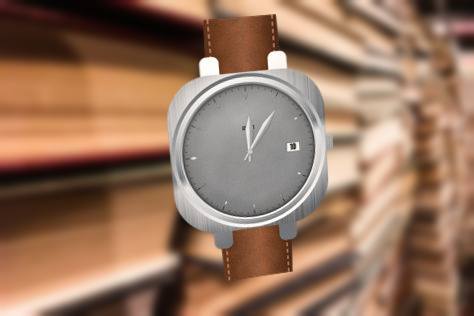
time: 12:06
